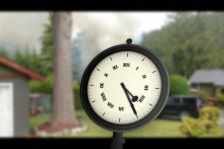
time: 4:25
